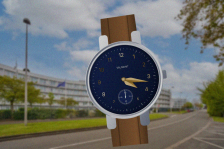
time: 4:17
